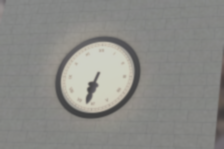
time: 6:32
